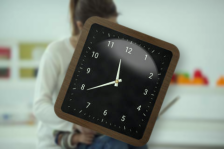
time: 11:39
